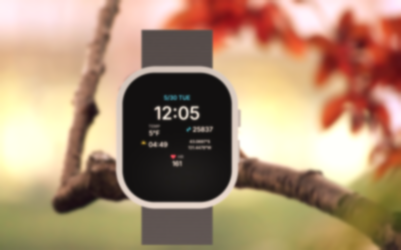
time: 12:05
